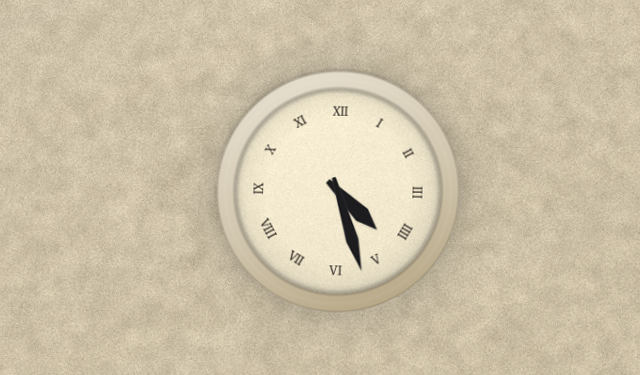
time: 4:27
